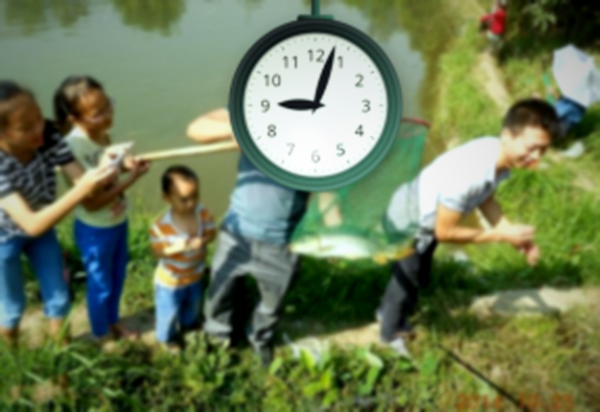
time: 9:03
